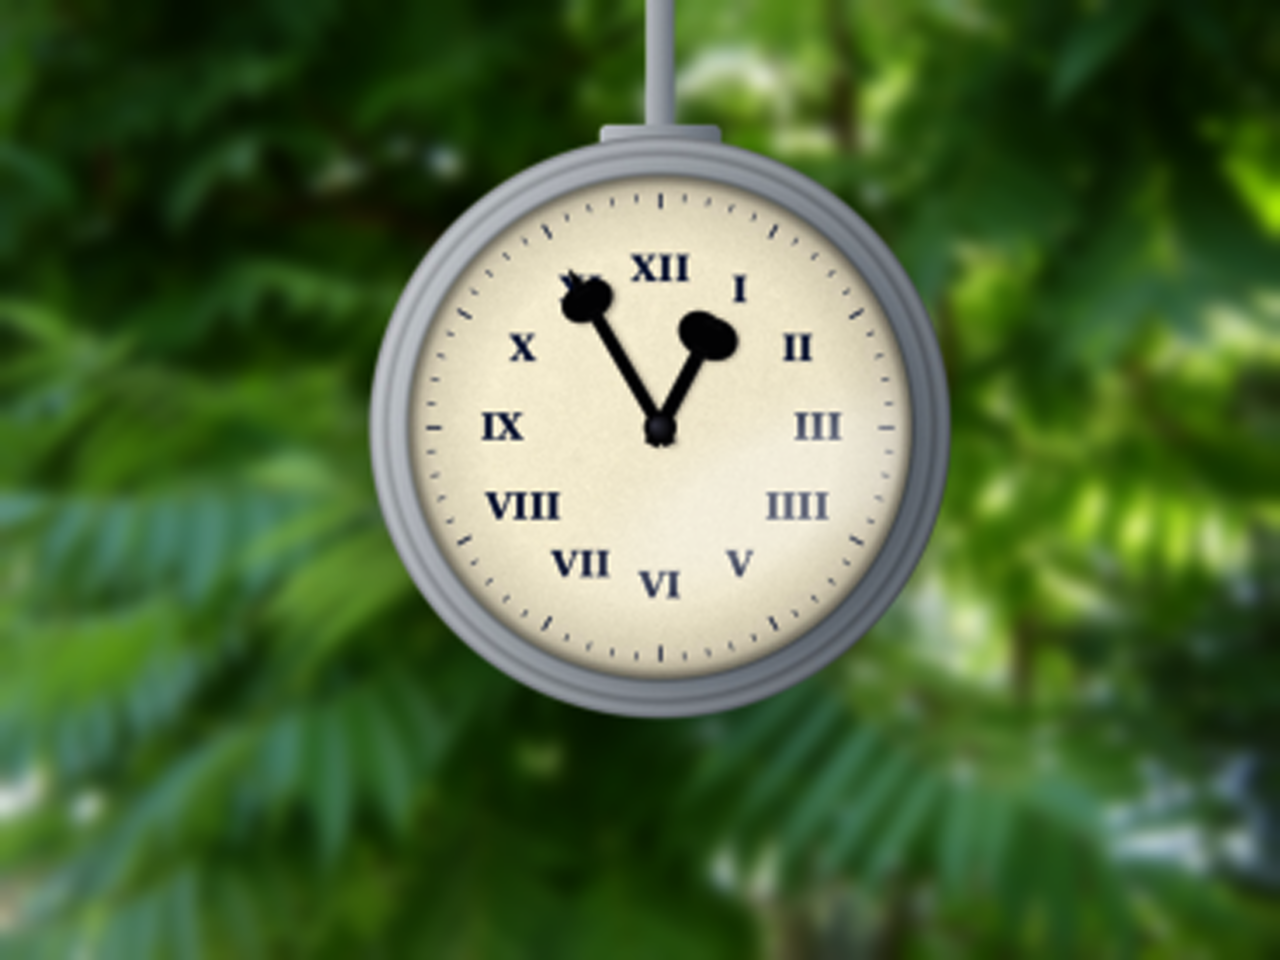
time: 12:55
